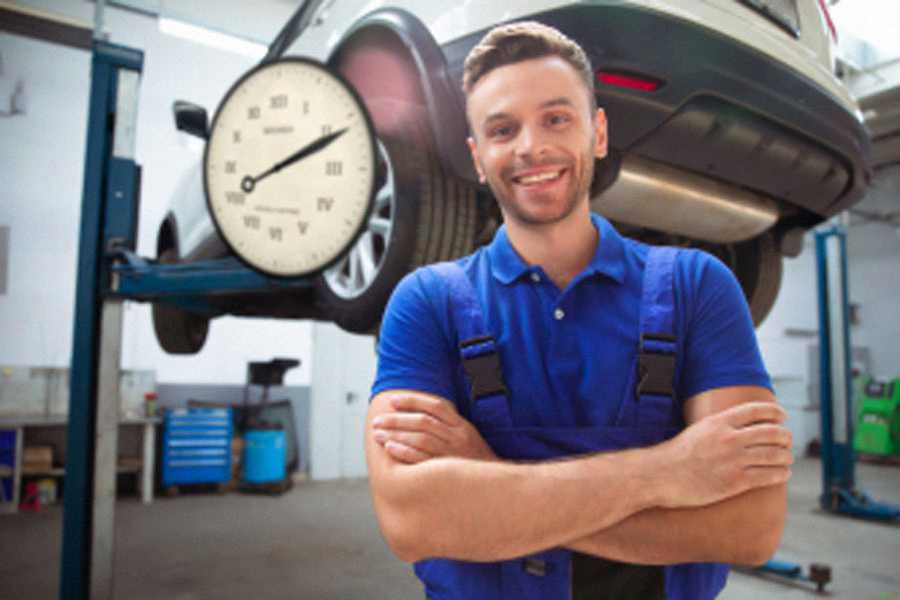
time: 8:11
